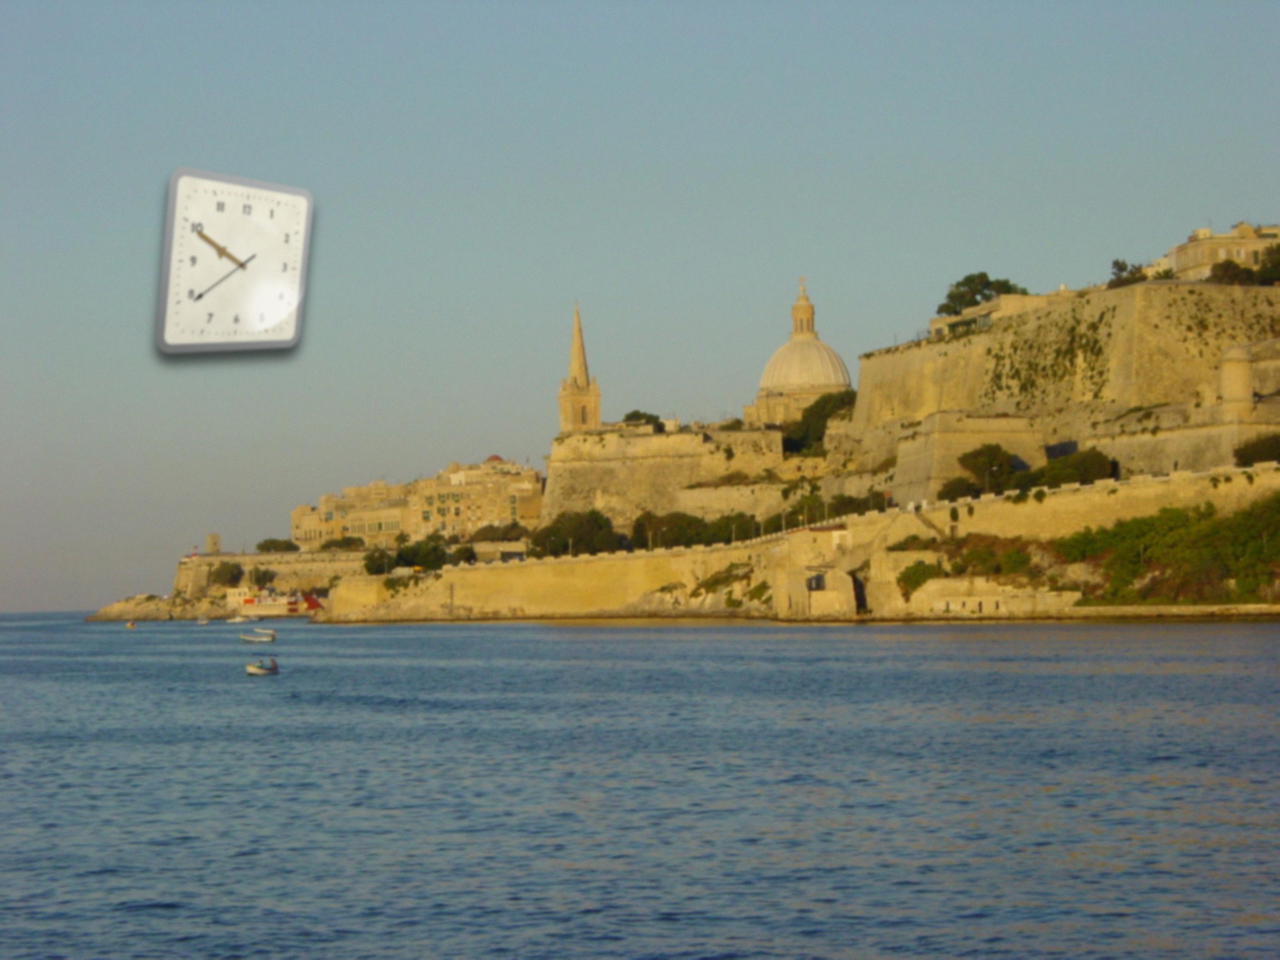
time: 9:49:39
